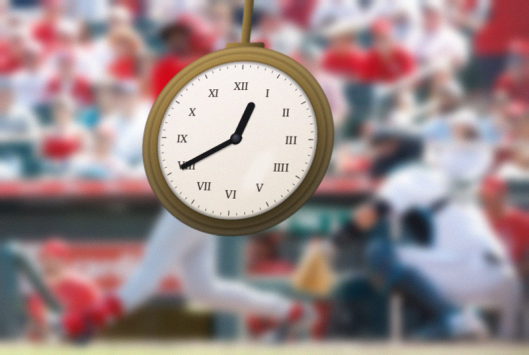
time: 12:40
